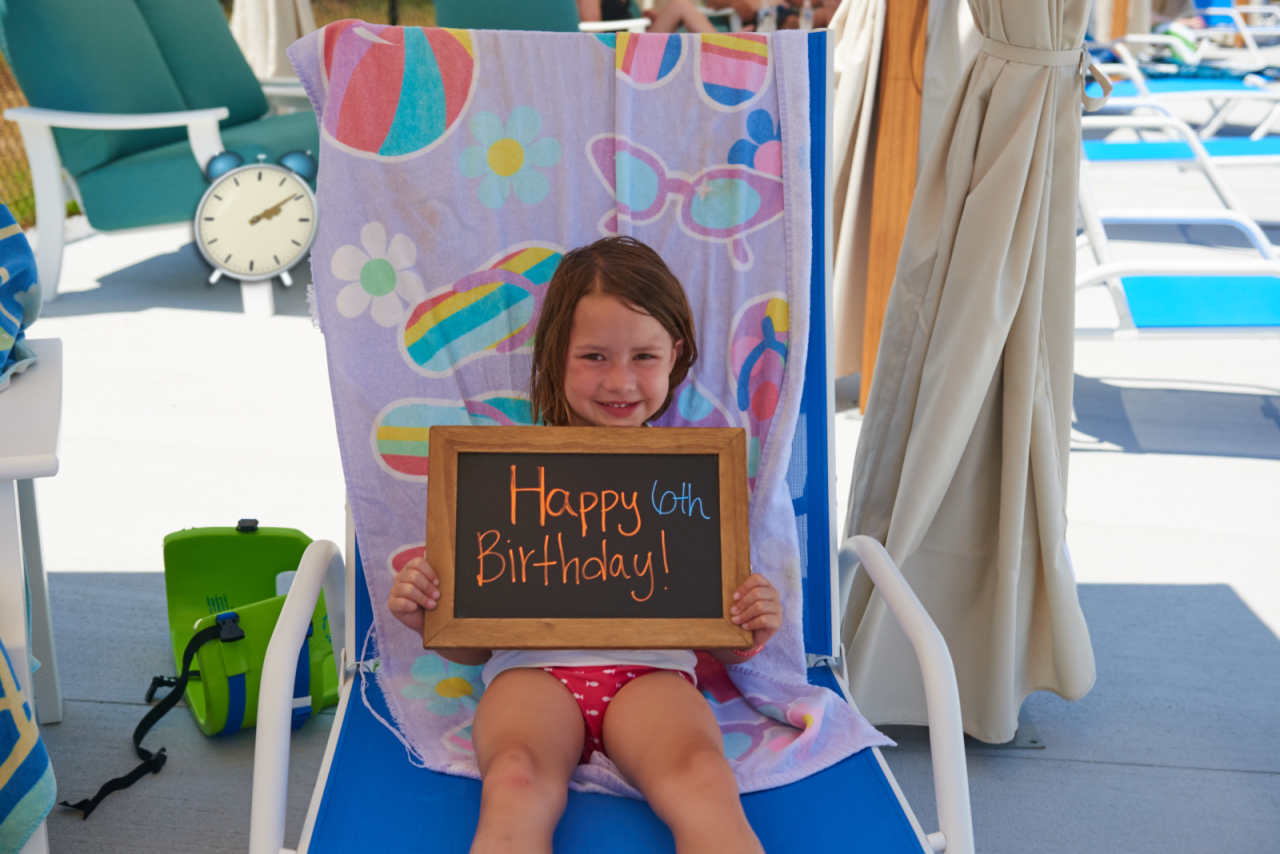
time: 2:09
